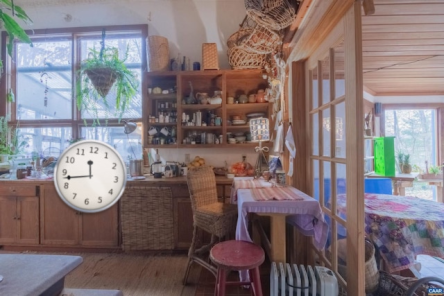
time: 11:43
